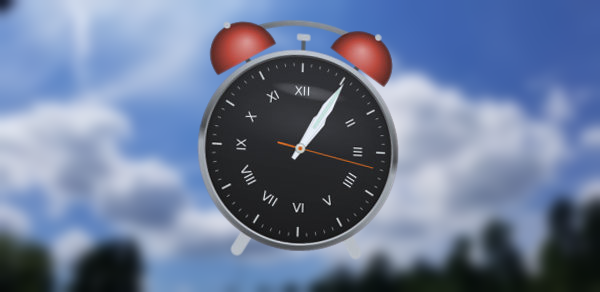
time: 1:05:17
